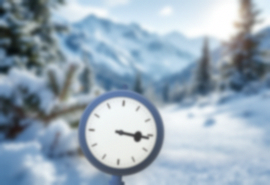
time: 3:16
